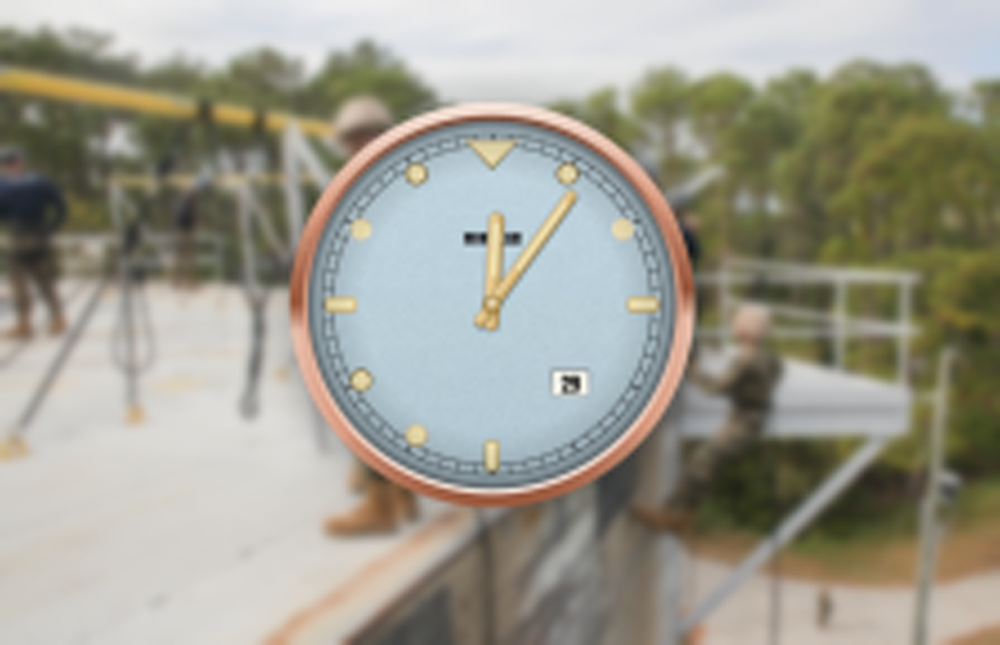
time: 12:06
